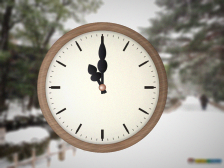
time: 11:00
